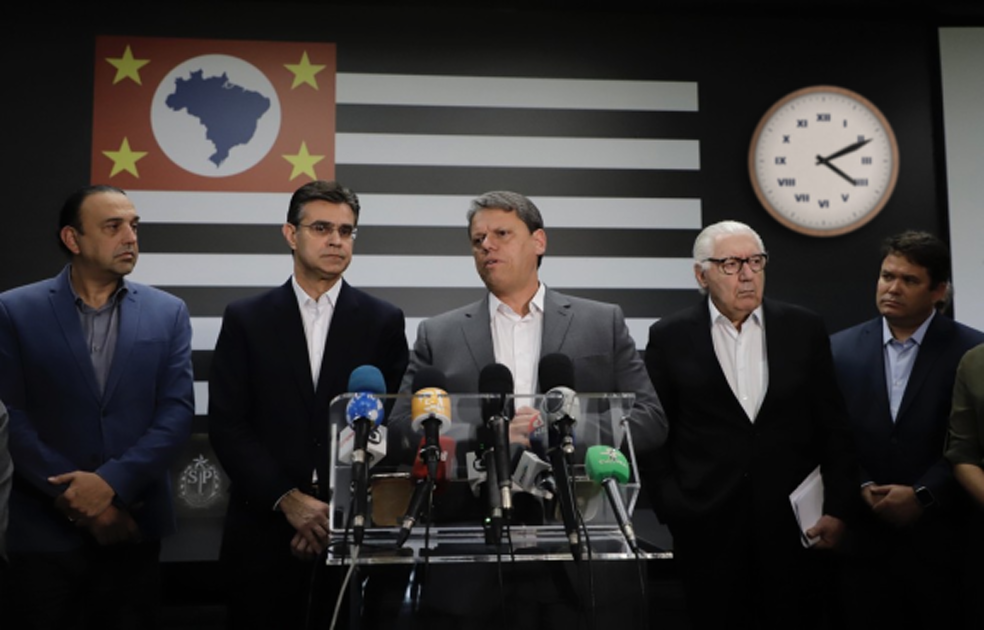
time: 4:11
